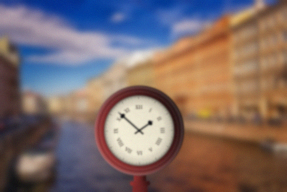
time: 1:52
